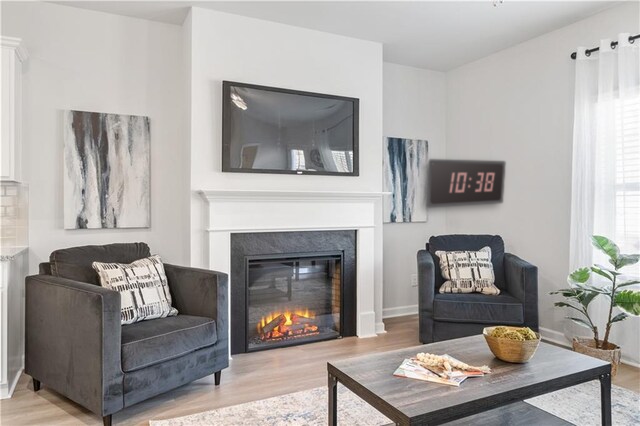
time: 10:38
